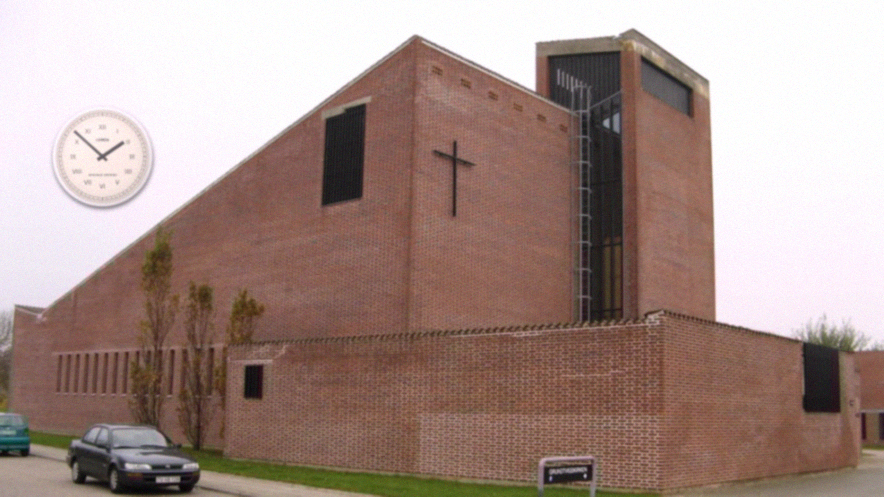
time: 1:52
